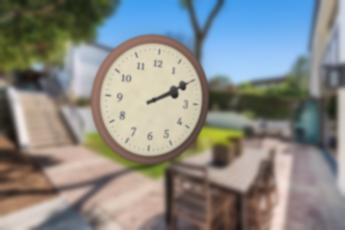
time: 2:10
